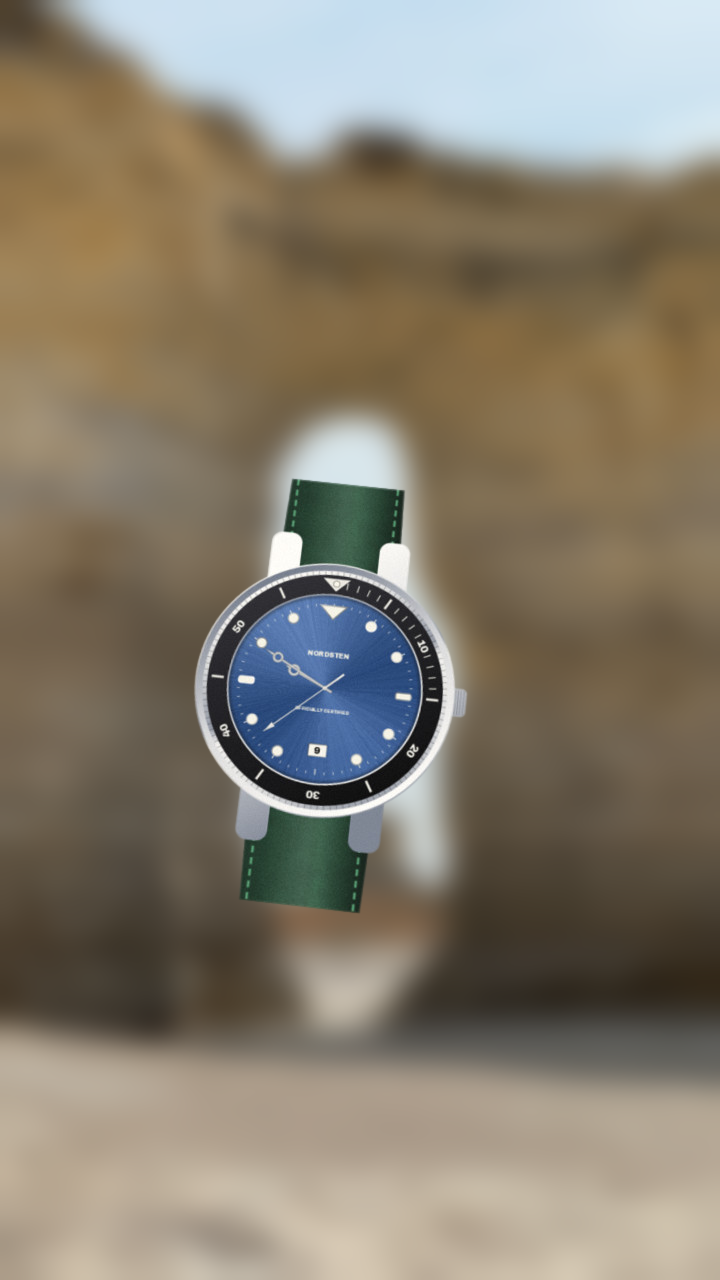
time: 9:49:38
